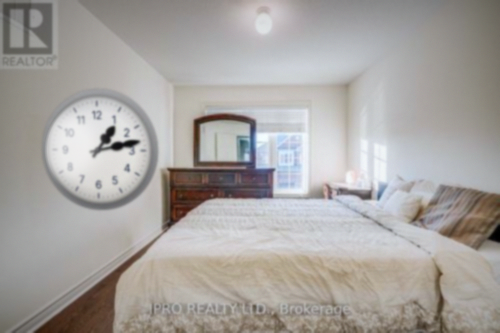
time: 1:13
